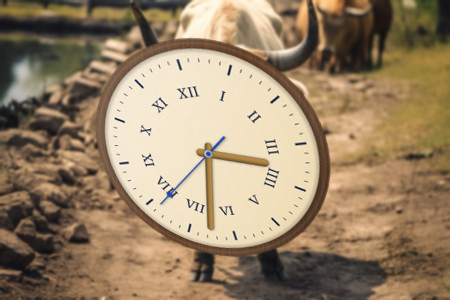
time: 3:32:39
